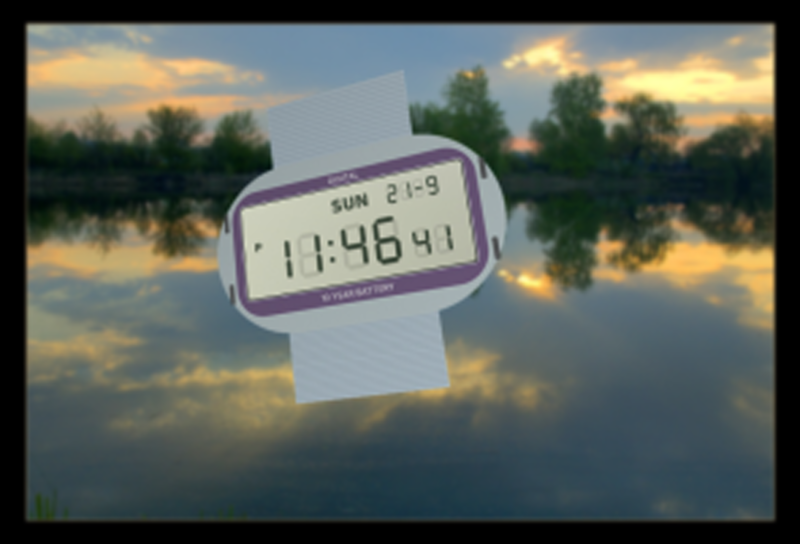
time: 11:46:41
